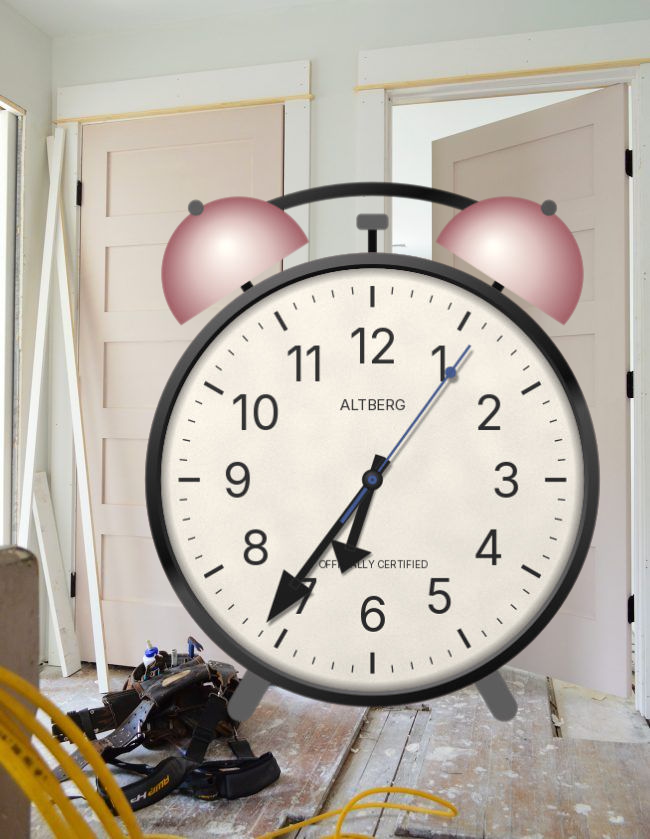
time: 6:36:06
